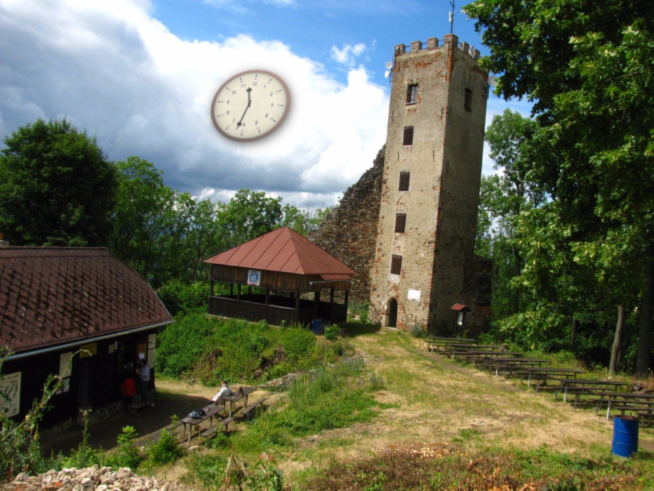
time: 11:32
